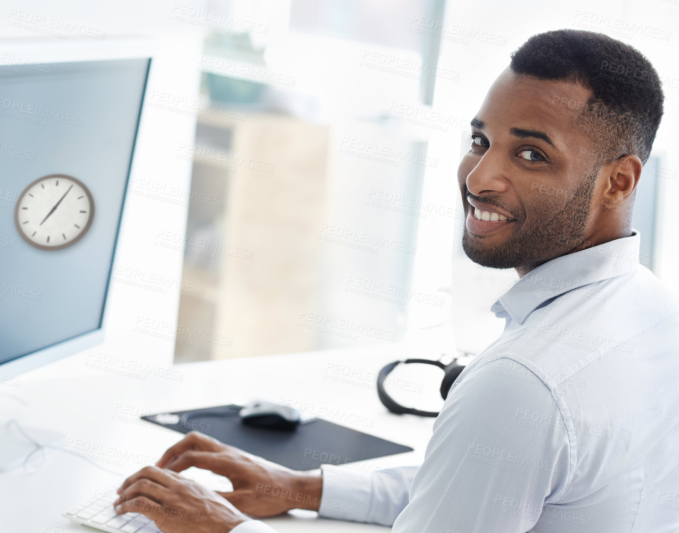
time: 7:05
